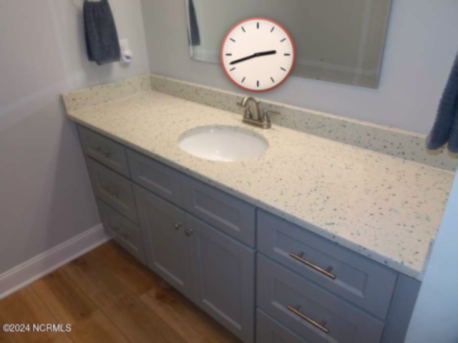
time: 2:42
